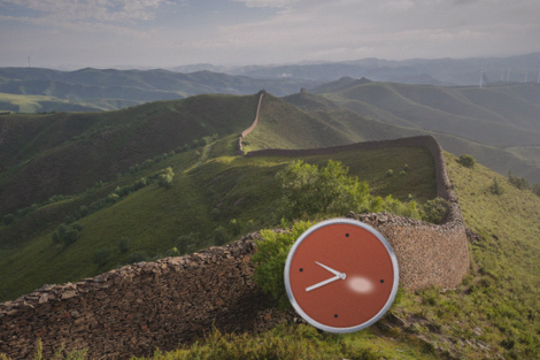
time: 9:40
